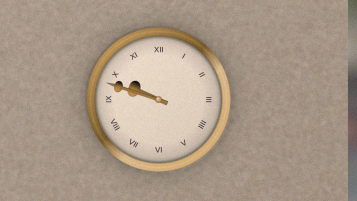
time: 9:48
